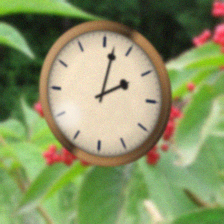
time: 2:02
